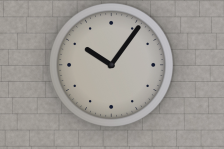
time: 10:06
